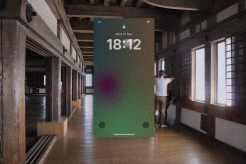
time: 18:12
